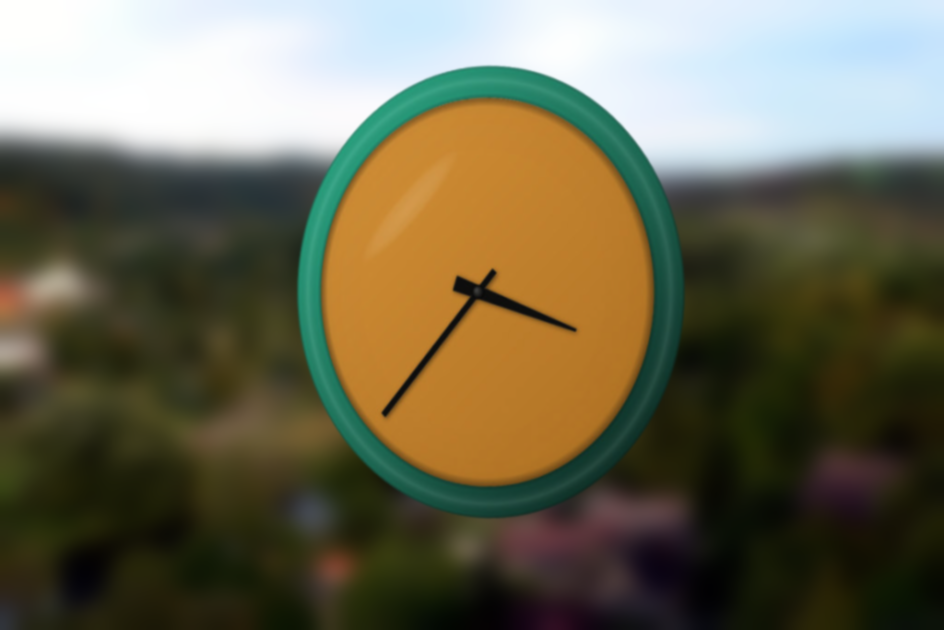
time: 3:37
